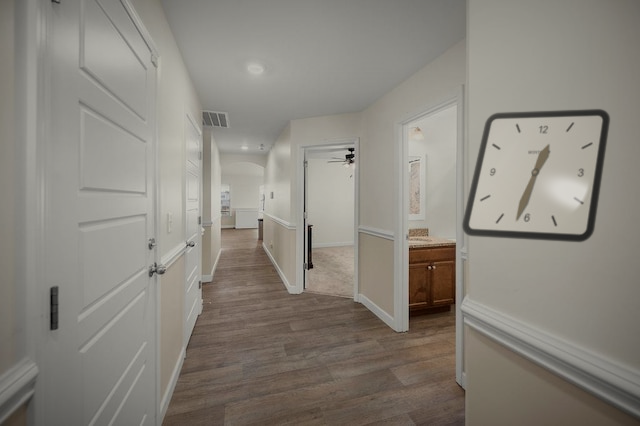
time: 12:32
